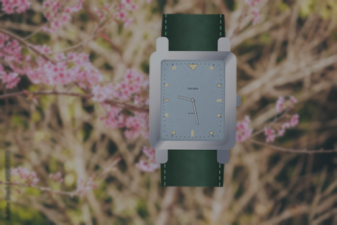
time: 9:28
